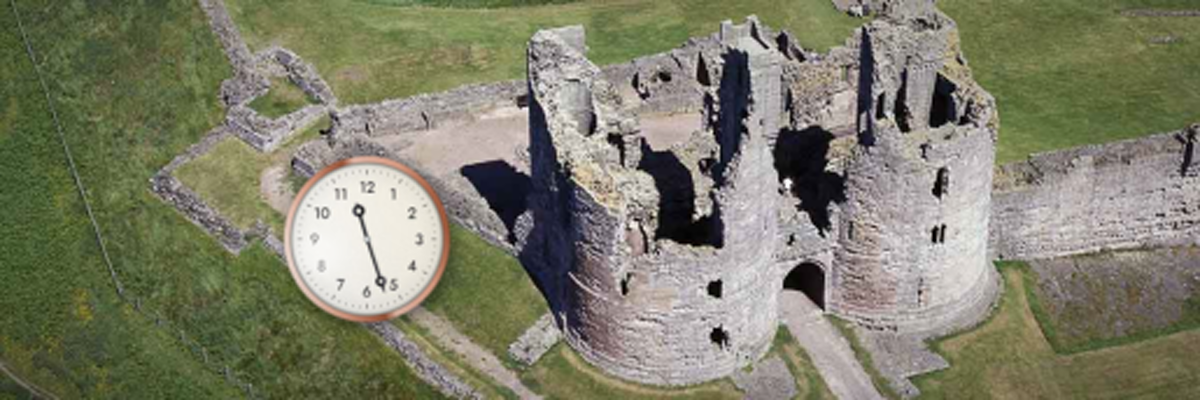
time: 11:27
